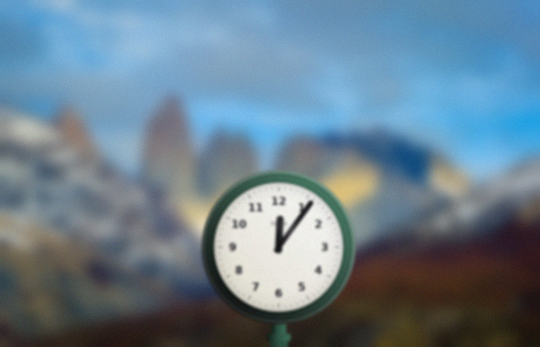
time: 12:06
